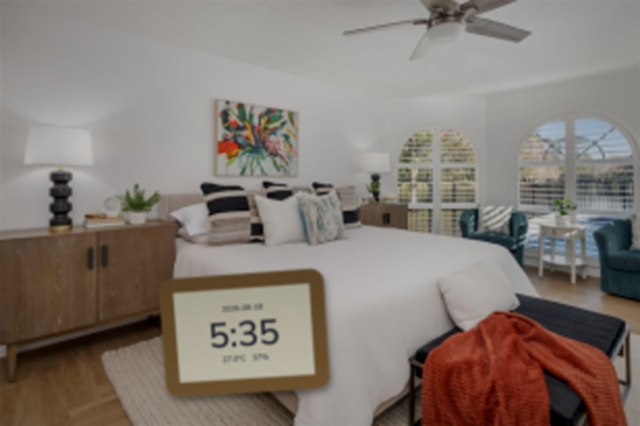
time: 5:35
